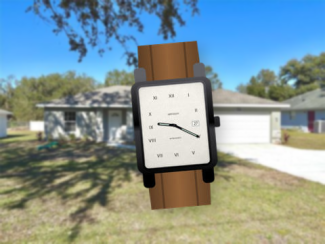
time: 9:20
